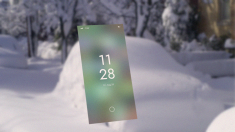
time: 11:28
